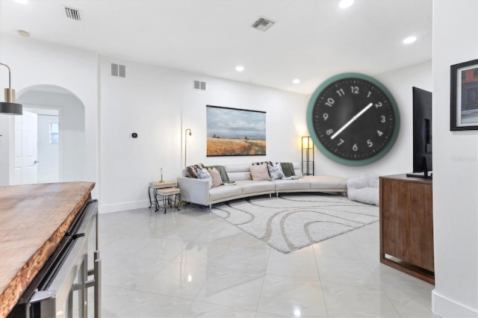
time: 1:38
